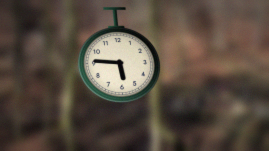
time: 5:46
